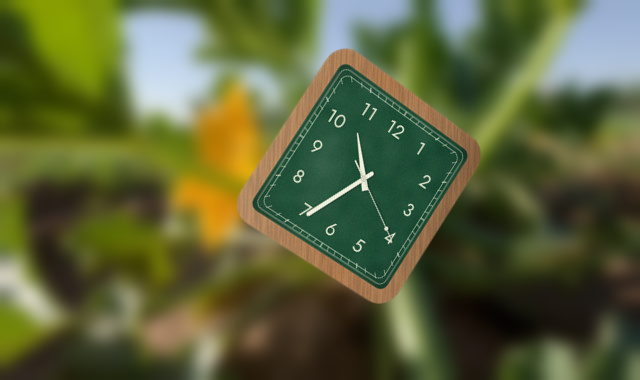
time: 10:34:20
